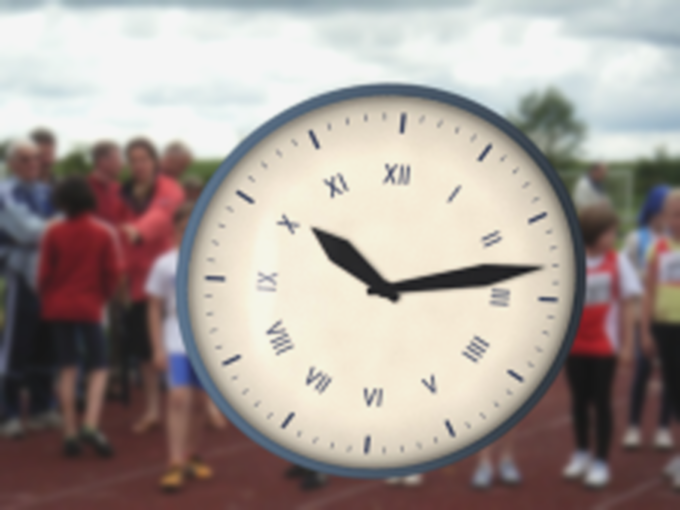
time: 10:13
